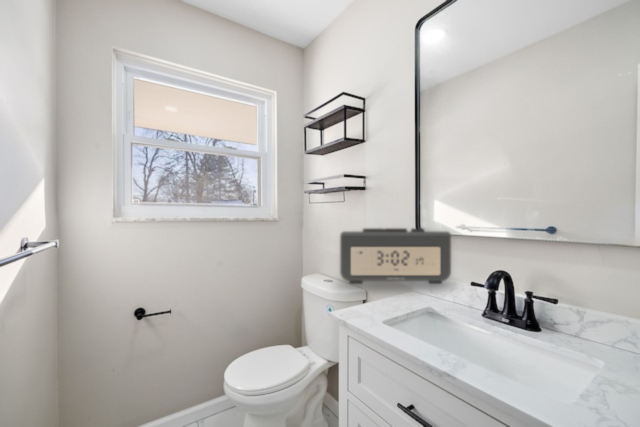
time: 3:02
